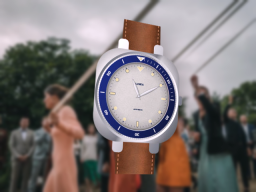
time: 11:10
